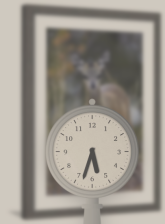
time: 5:33
